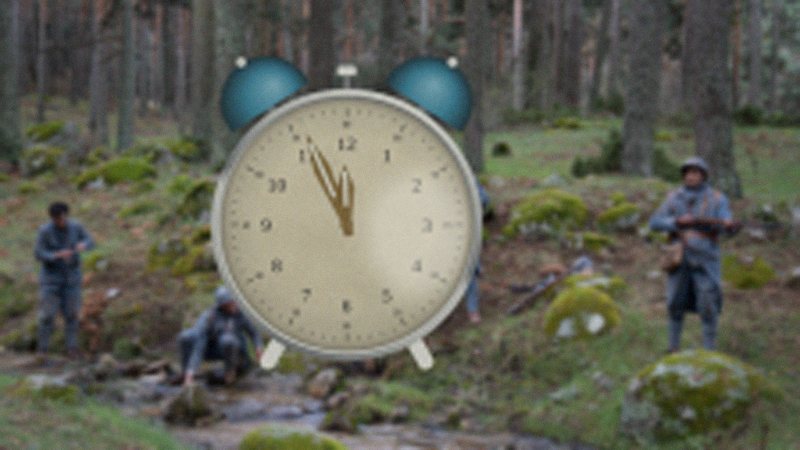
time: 11:56
